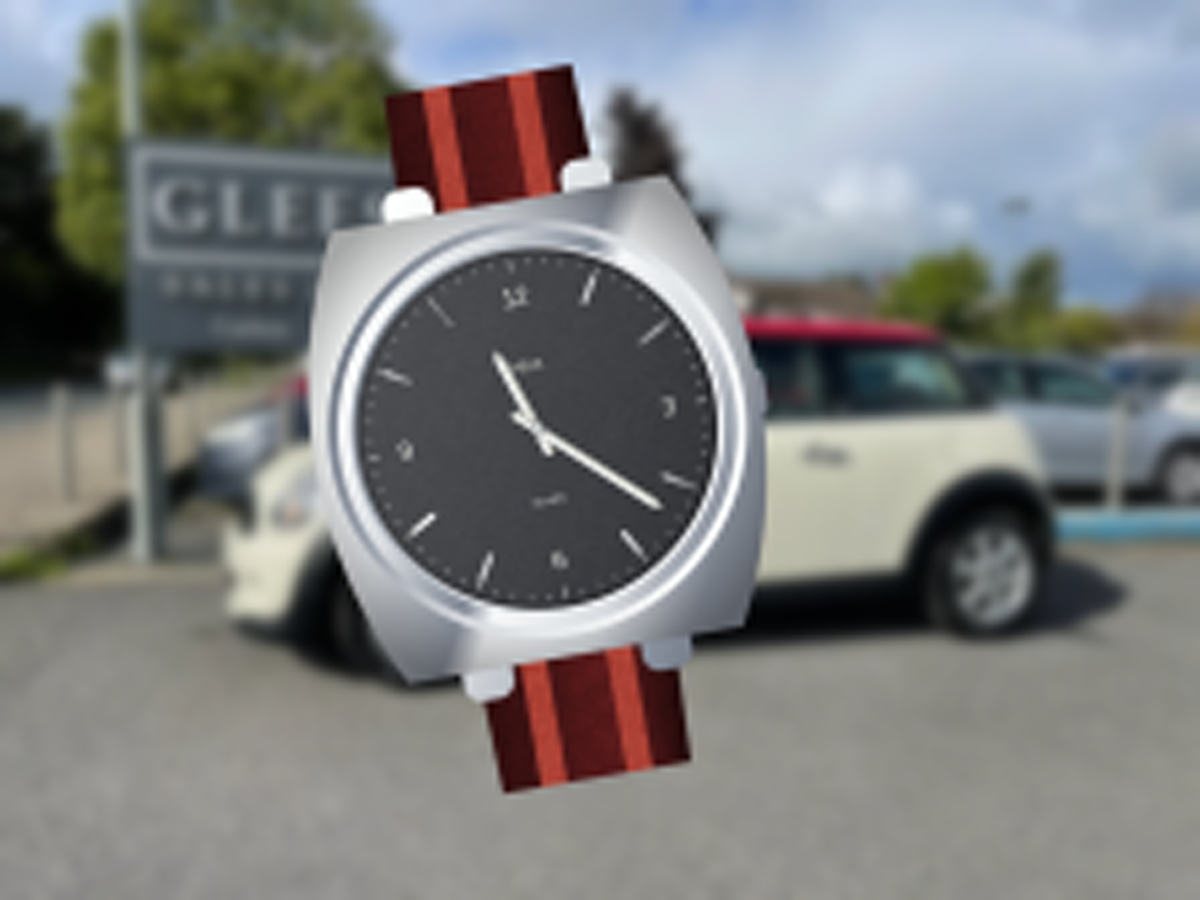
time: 11:22
